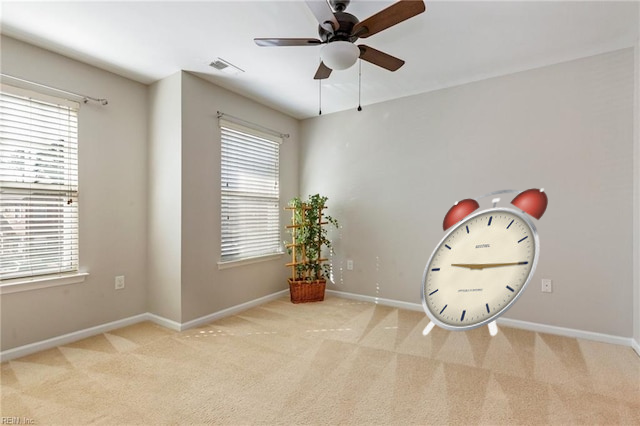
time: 9:15
